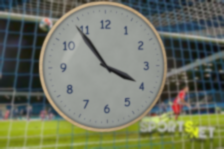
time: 3:54
